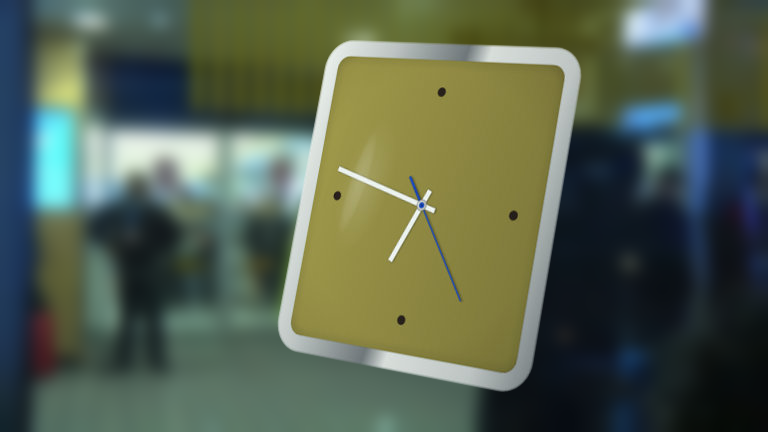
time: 6:47:24
